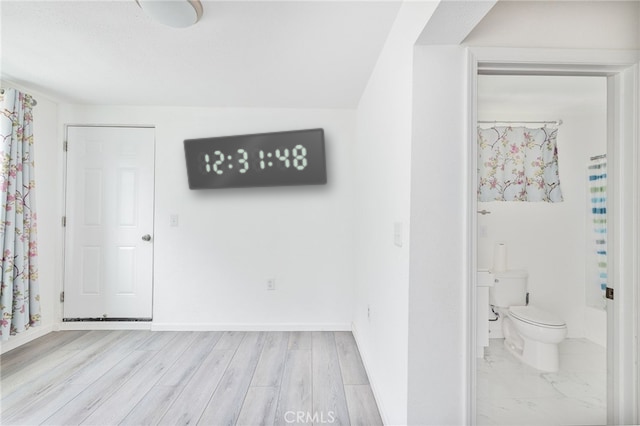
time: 12:31:48
